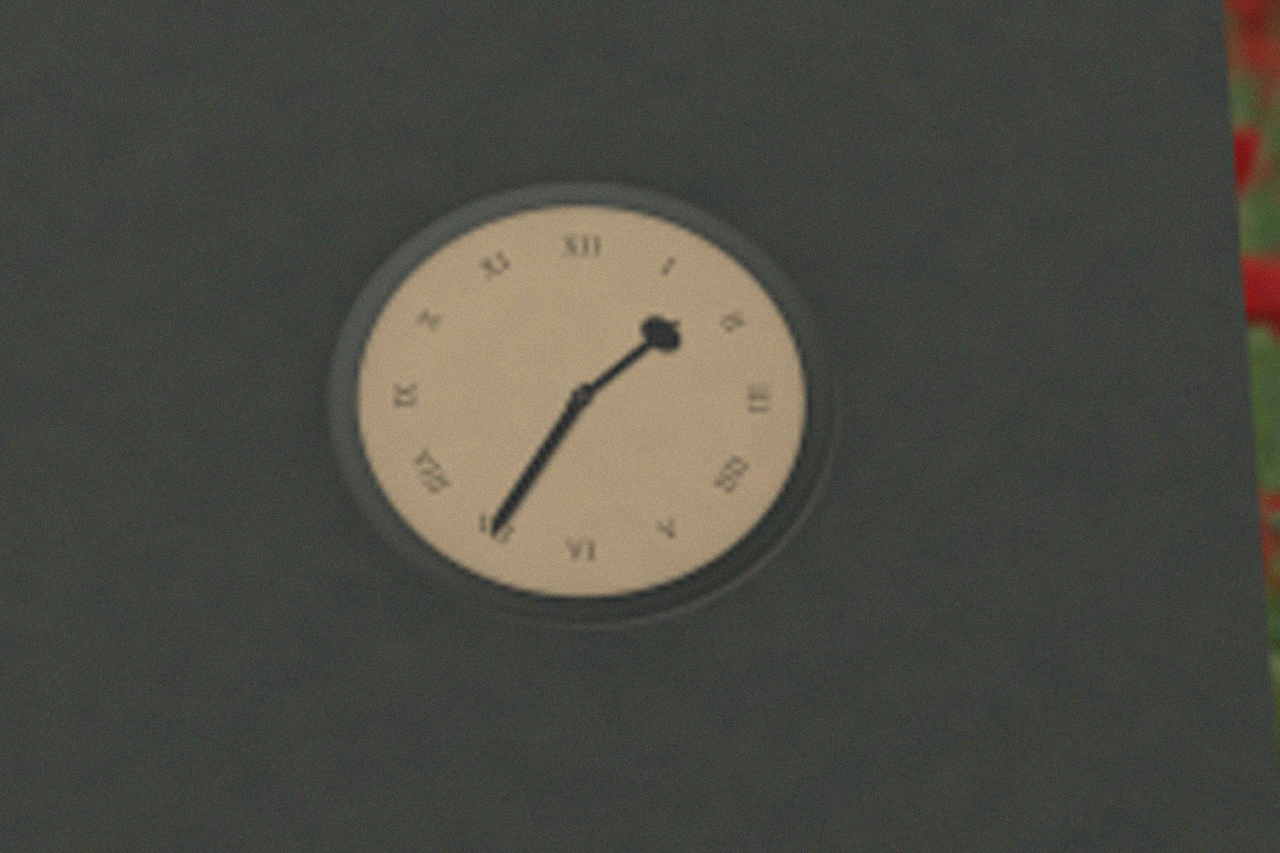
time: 1:35
